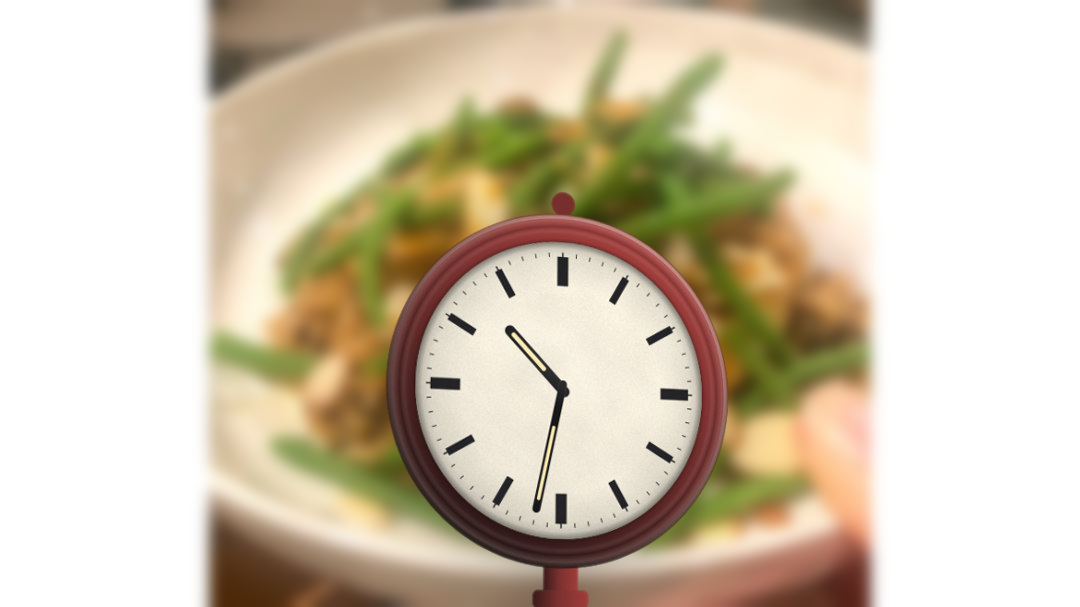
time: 10:32
